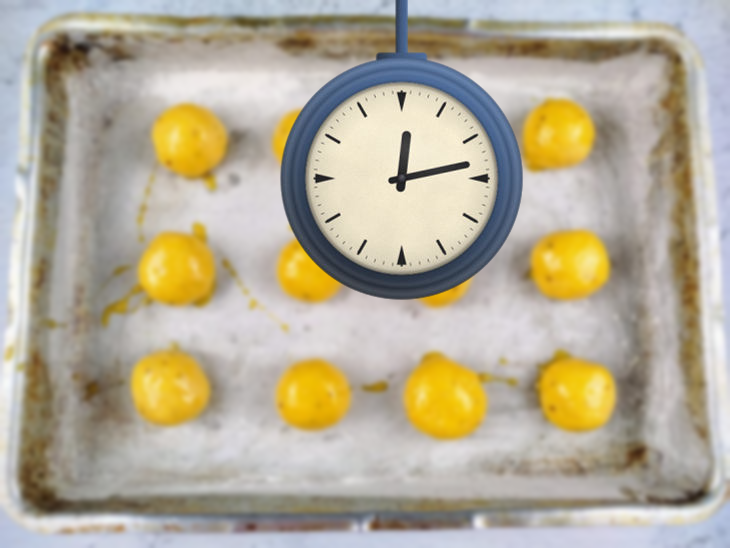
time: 12:13
